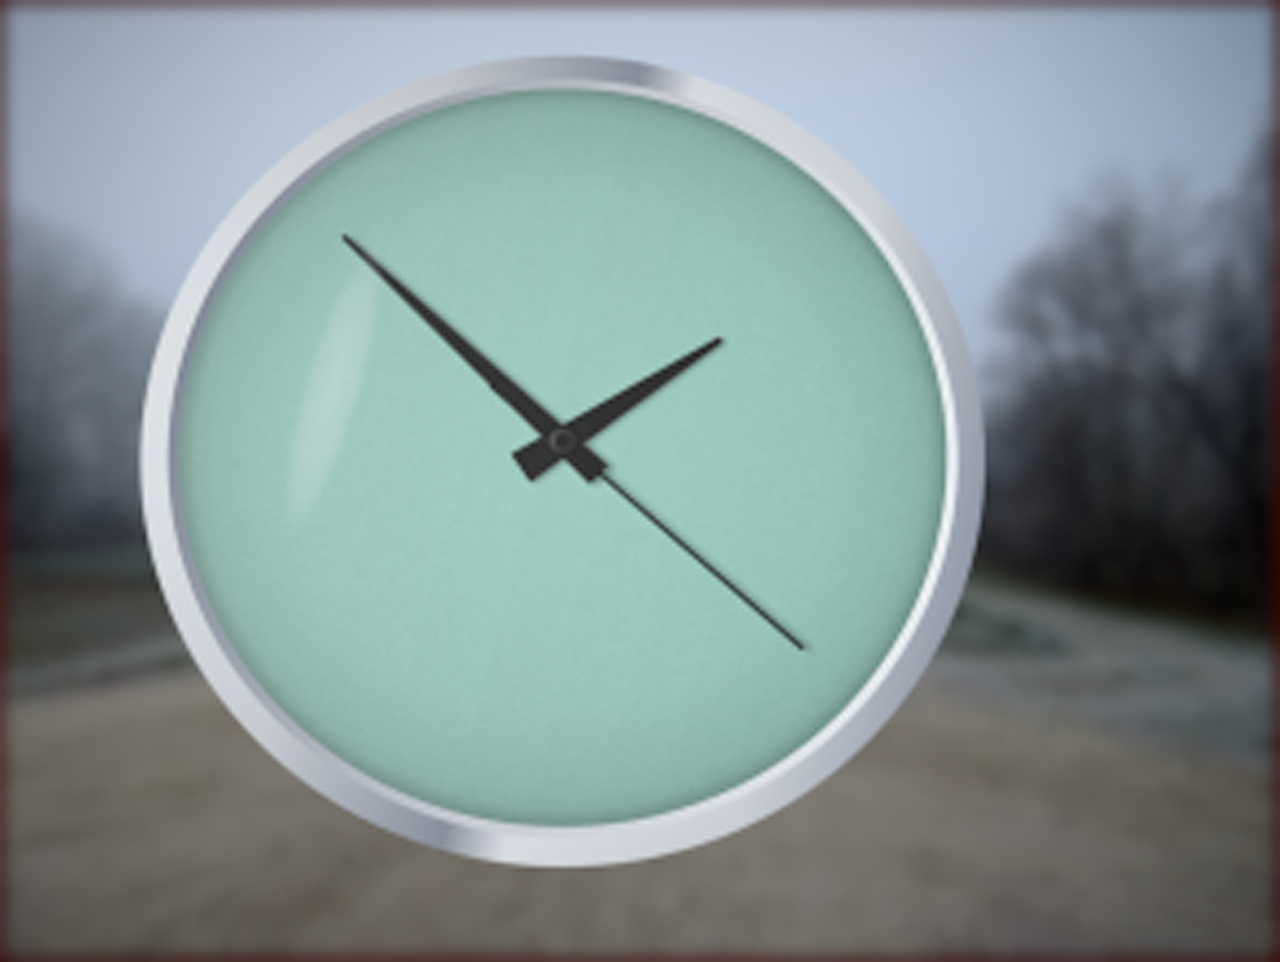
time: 1:52:22
